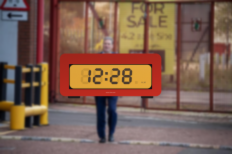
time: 12:28
